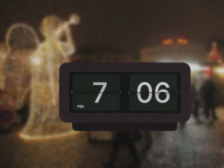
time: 7:06
